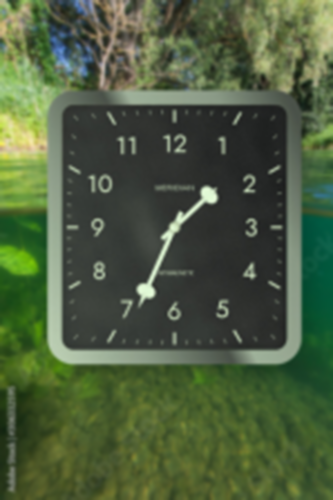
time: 1:34
